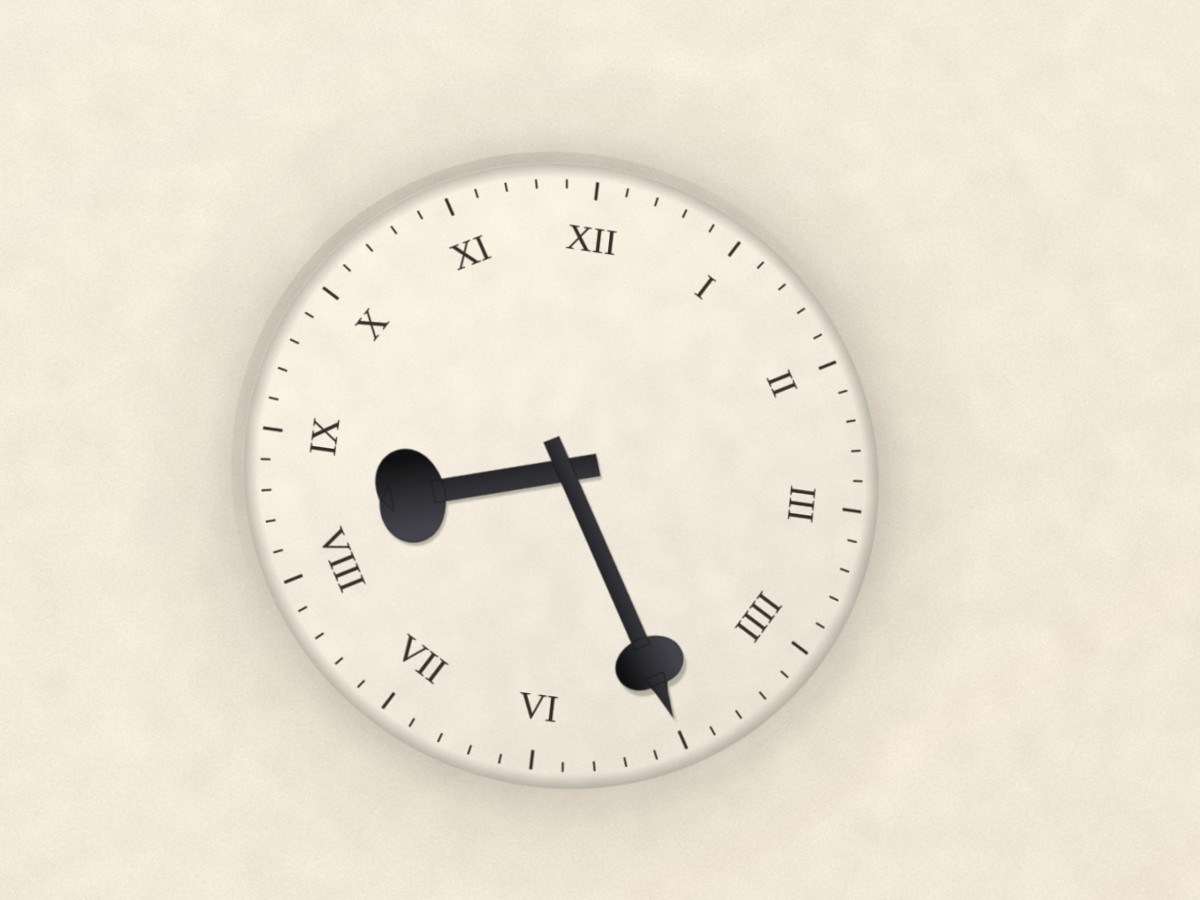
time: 8:25
